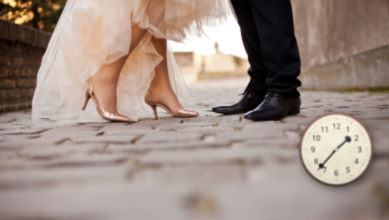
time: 1:37
